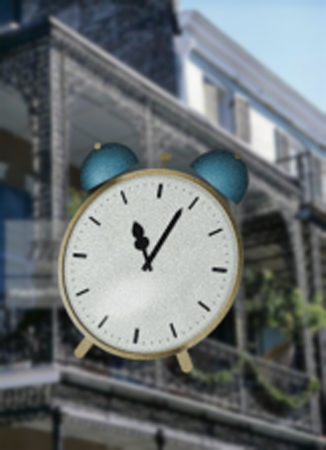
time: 11:04
